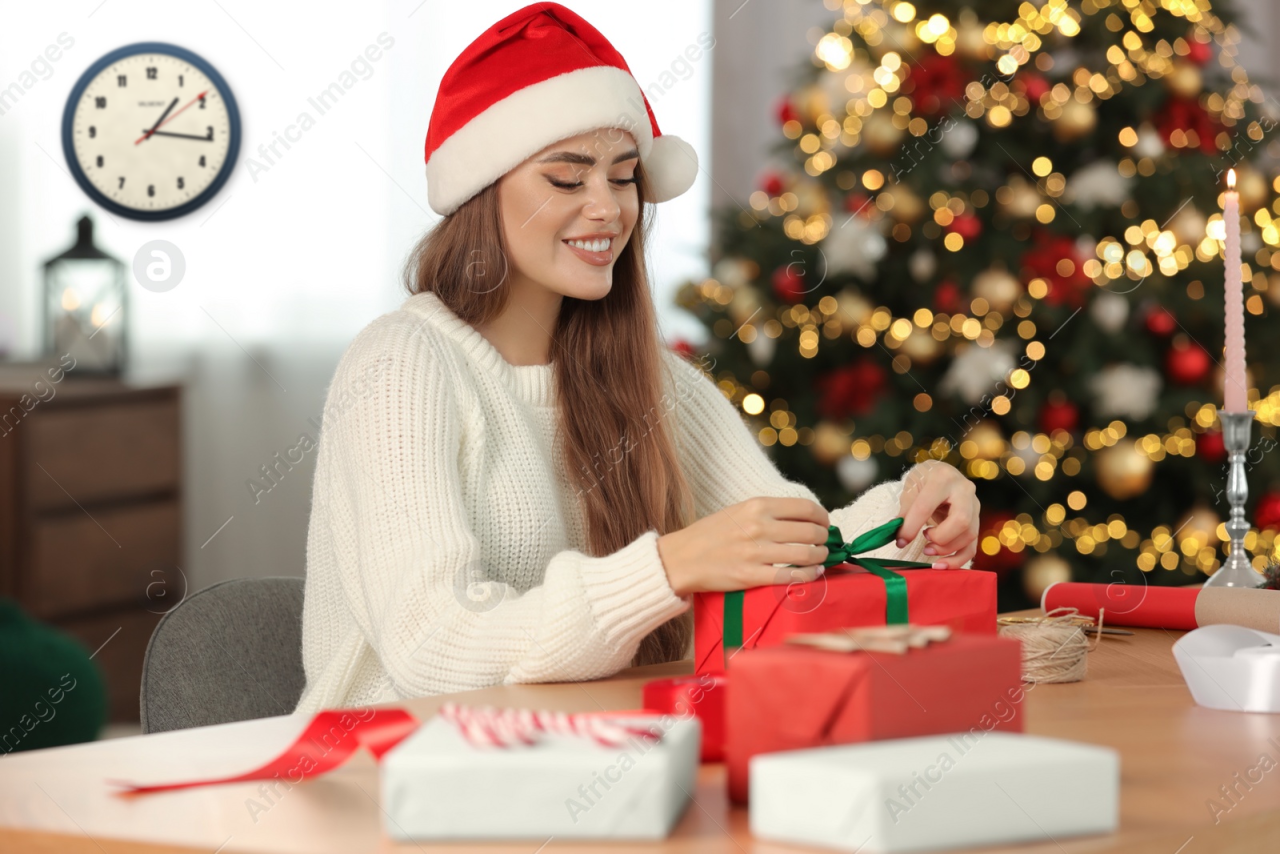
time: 1:16:09
